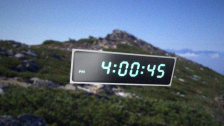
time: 4:00:45
